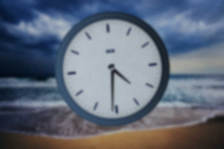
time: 4:31
